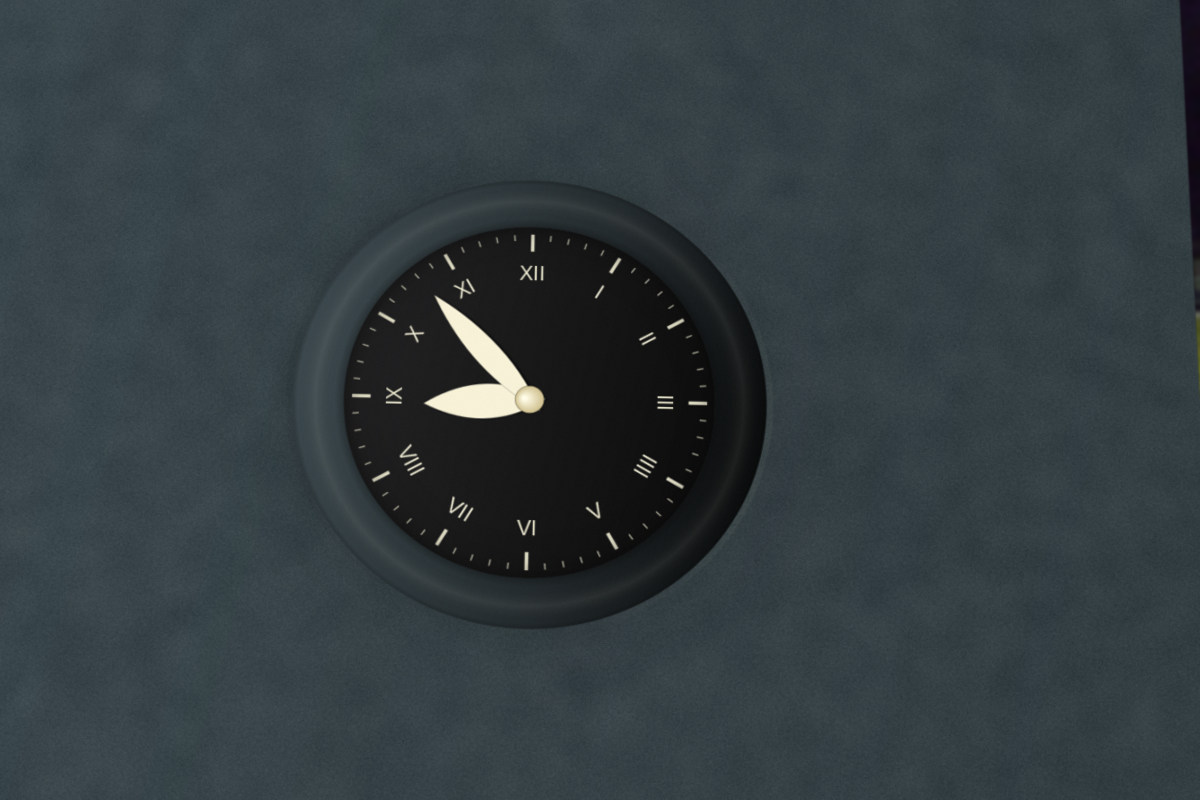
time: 8:53
